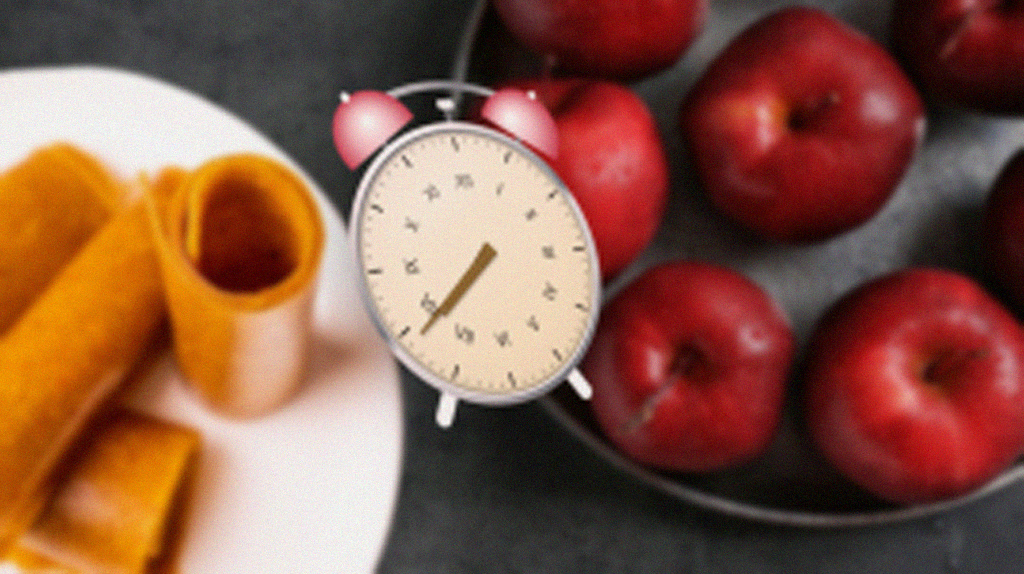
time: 7:39
